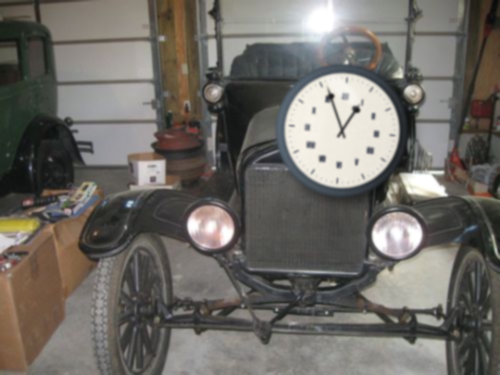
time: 12:56
